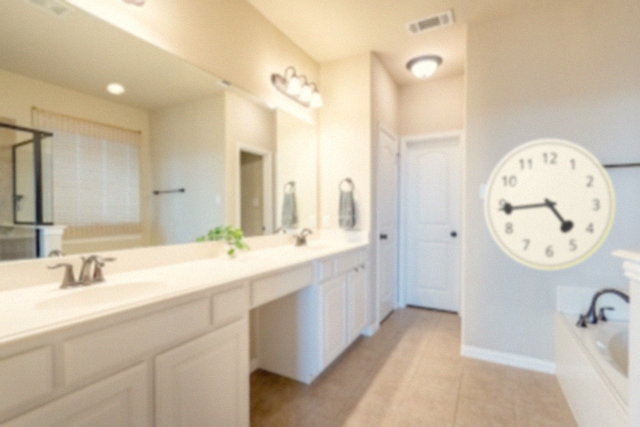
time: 4:44
